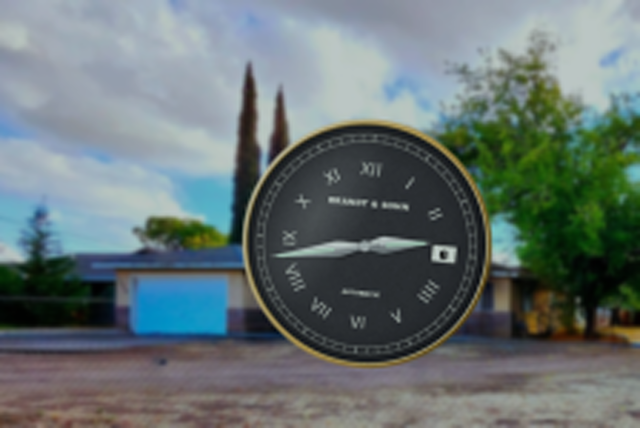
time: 2:43
